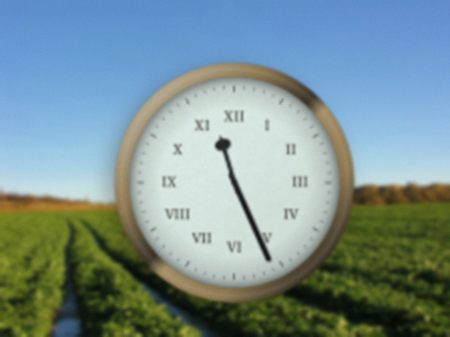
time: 11:26
